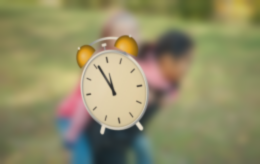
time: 11:56
